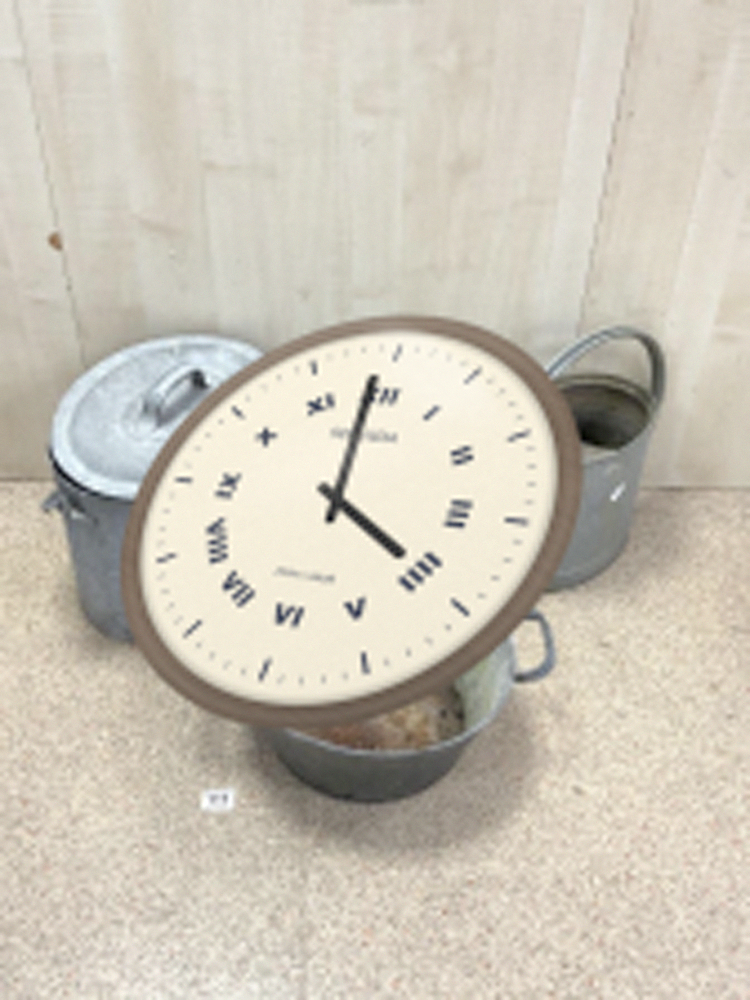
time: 3:59
